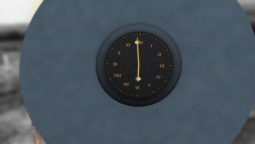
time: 5:59
